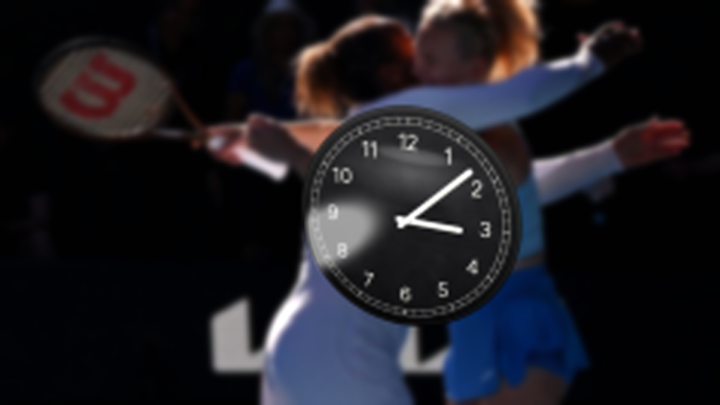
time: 3:08
